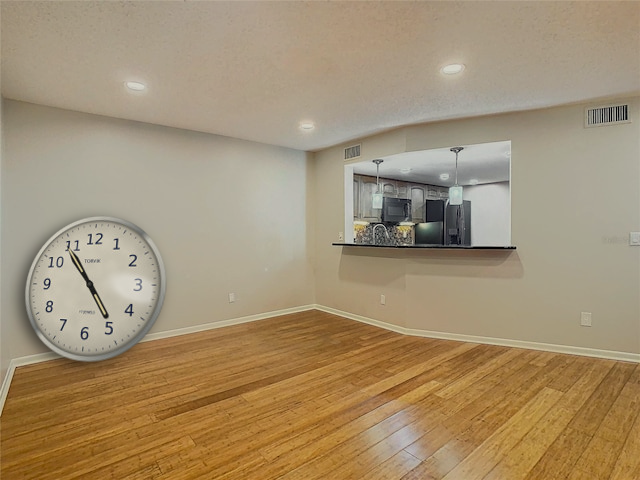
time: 4:54
